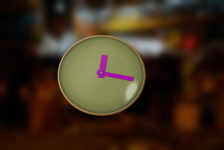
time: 12:17
